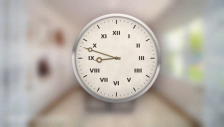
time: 8:48
